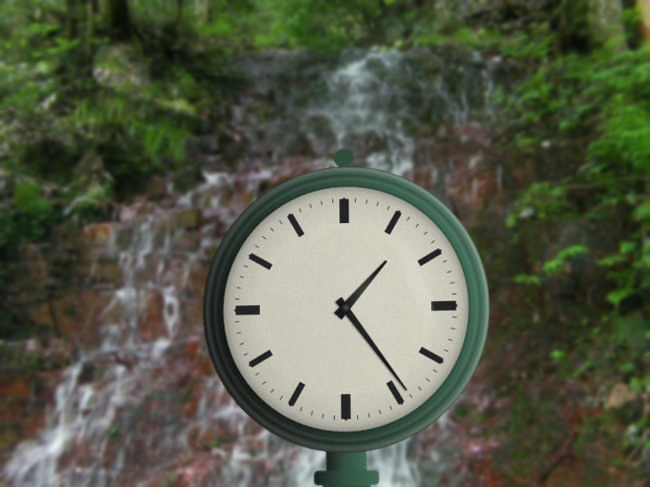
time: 1:24
